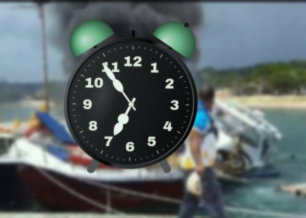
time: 6:54
